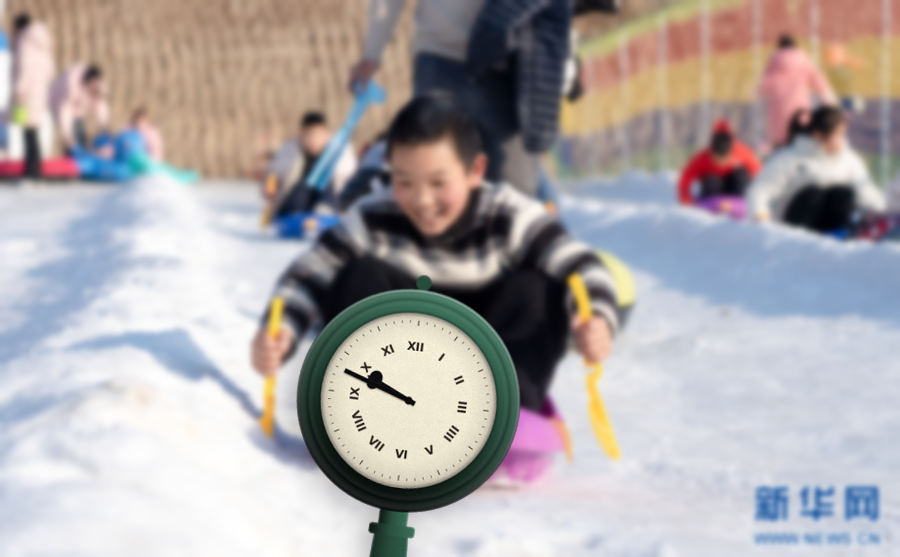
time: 9:48
